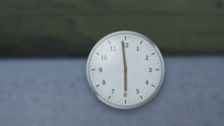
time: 5:59
